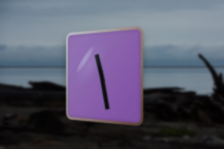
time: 11:28
